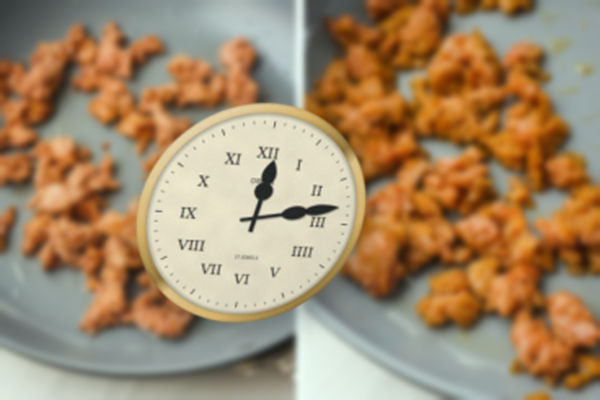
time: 12:13
